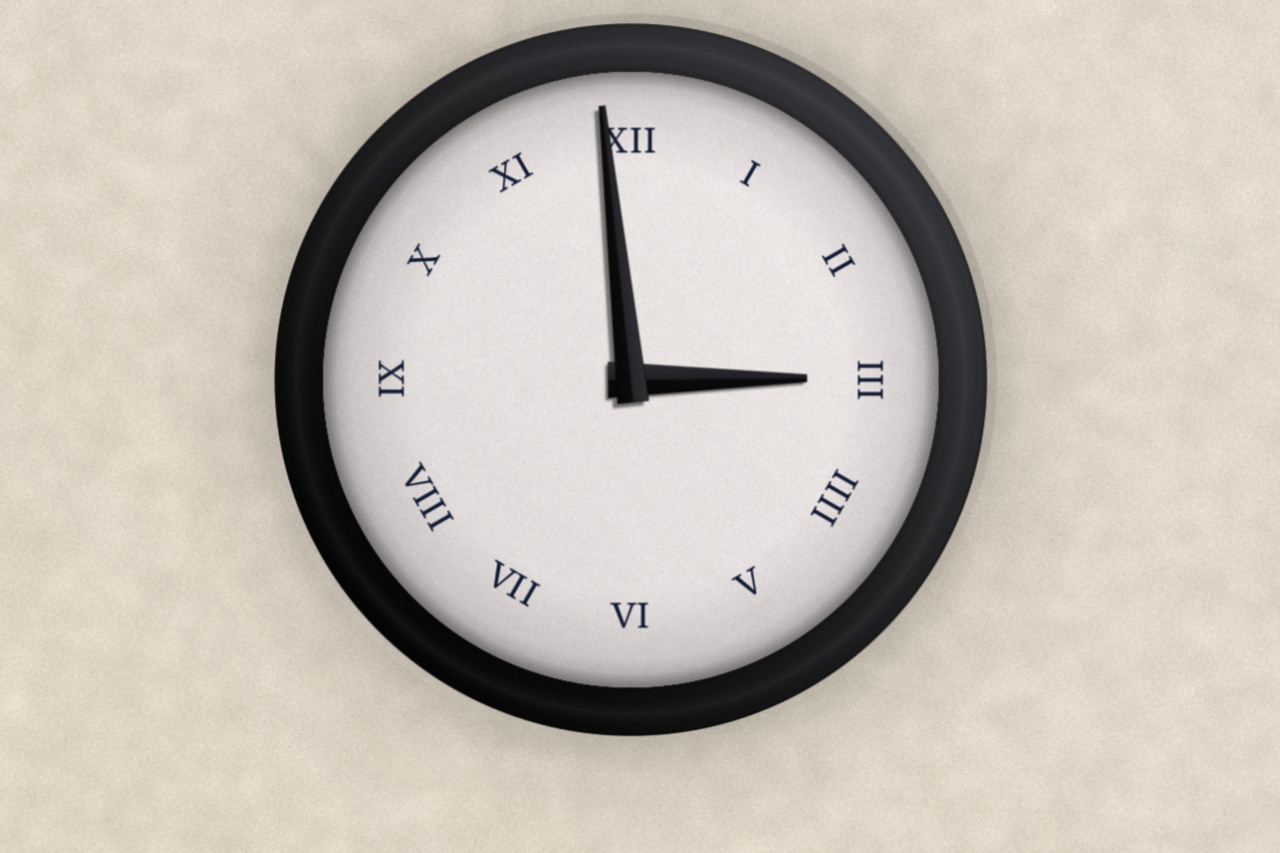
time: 2:59
